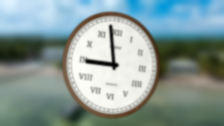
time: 8:58
